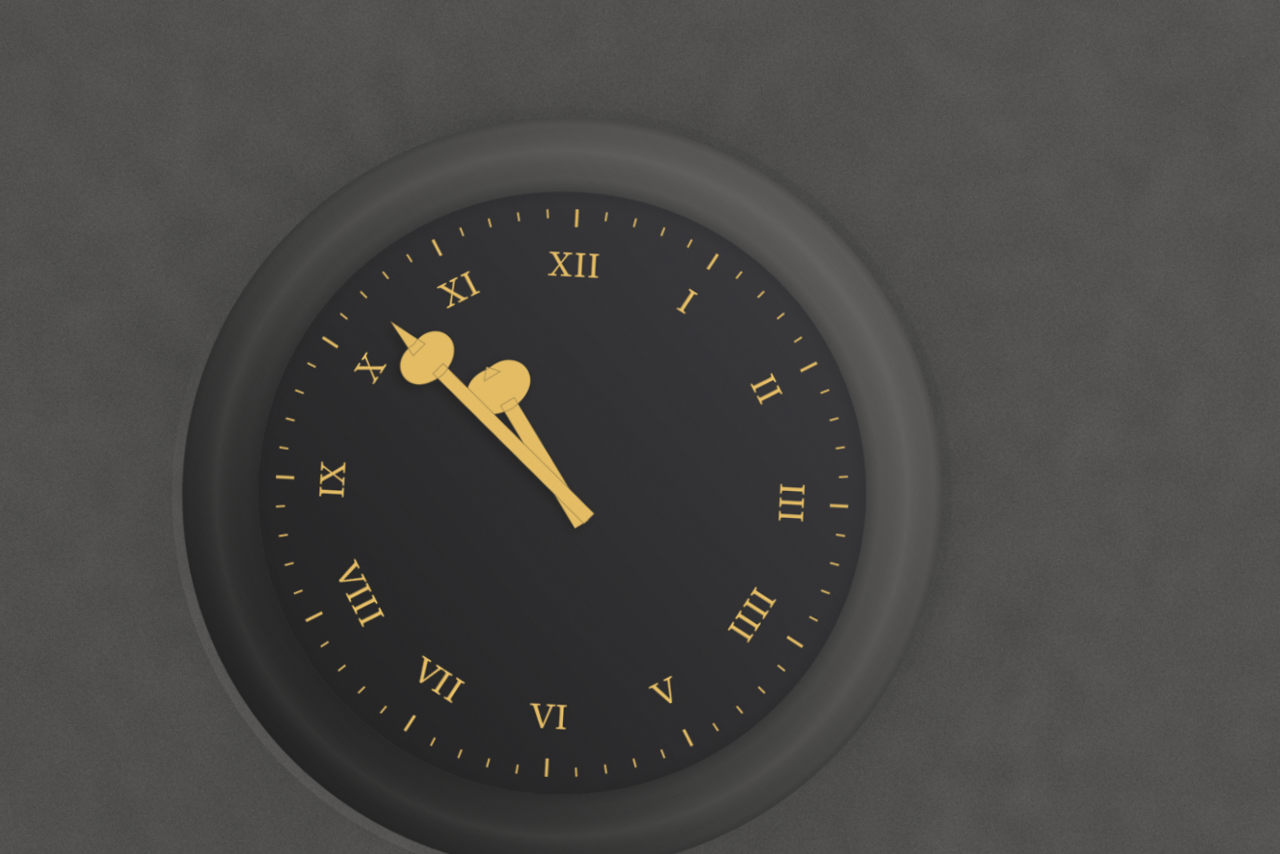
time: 10:52
